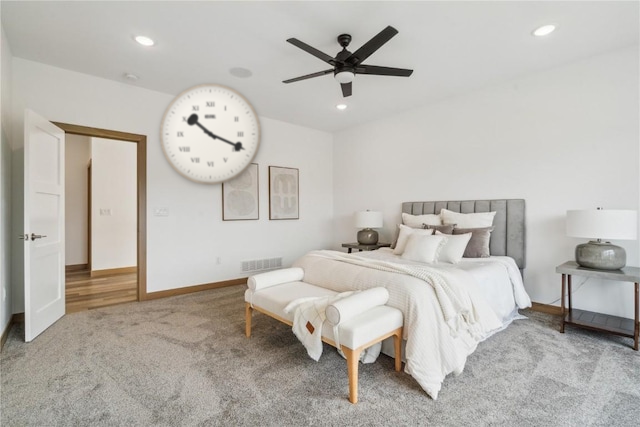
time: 10:19
